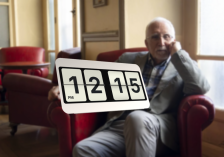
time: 12:15
